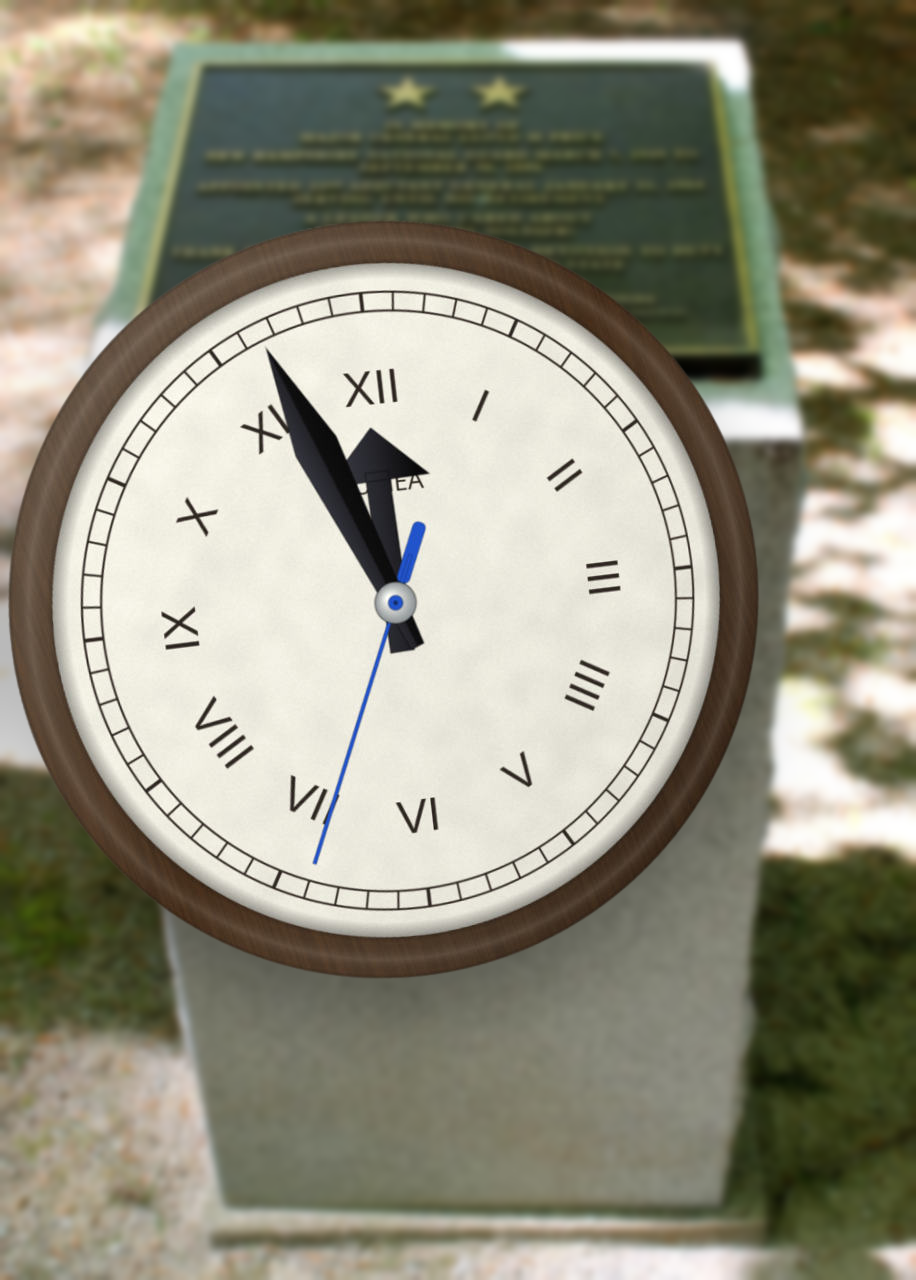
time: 11:56:34
